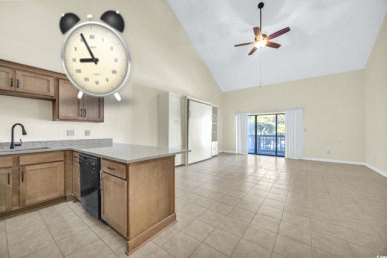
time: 8:56
